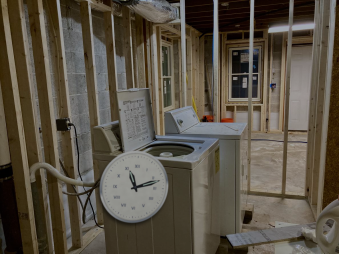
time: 11:12
